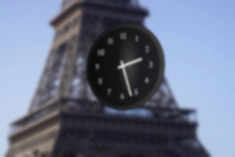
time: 2:27
